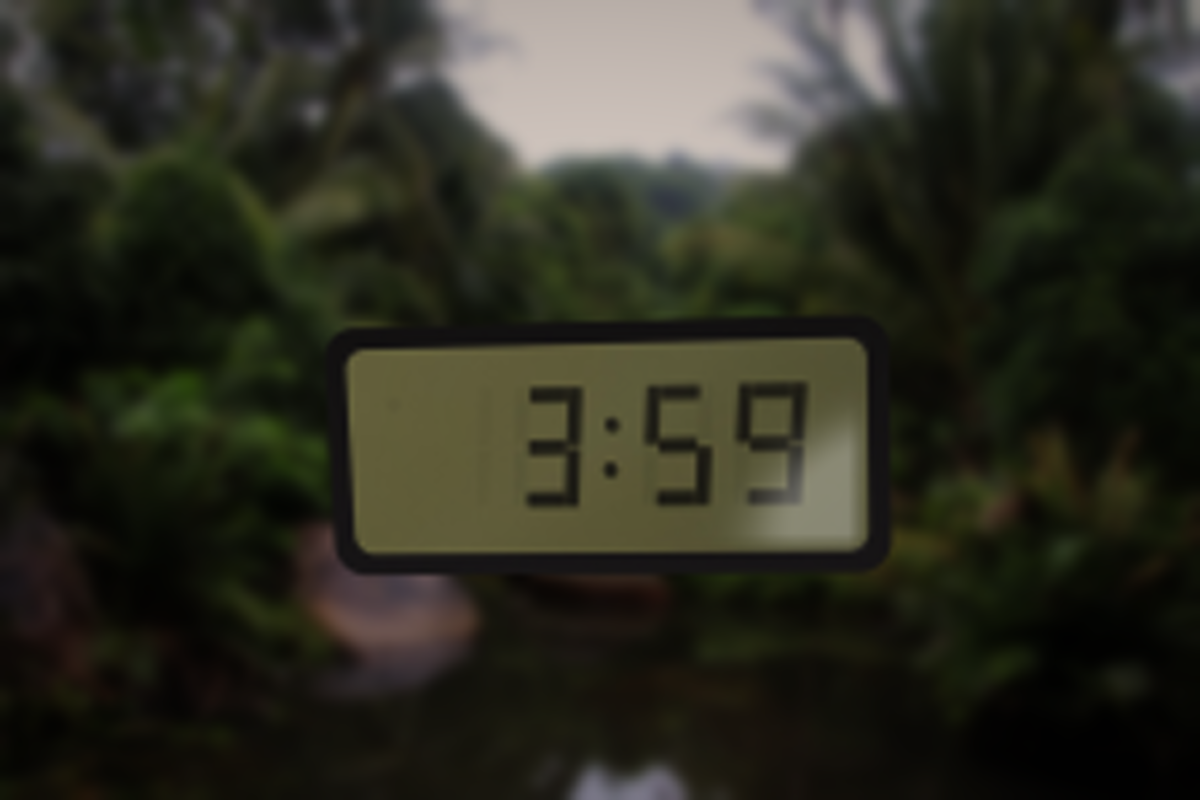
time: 3:59
